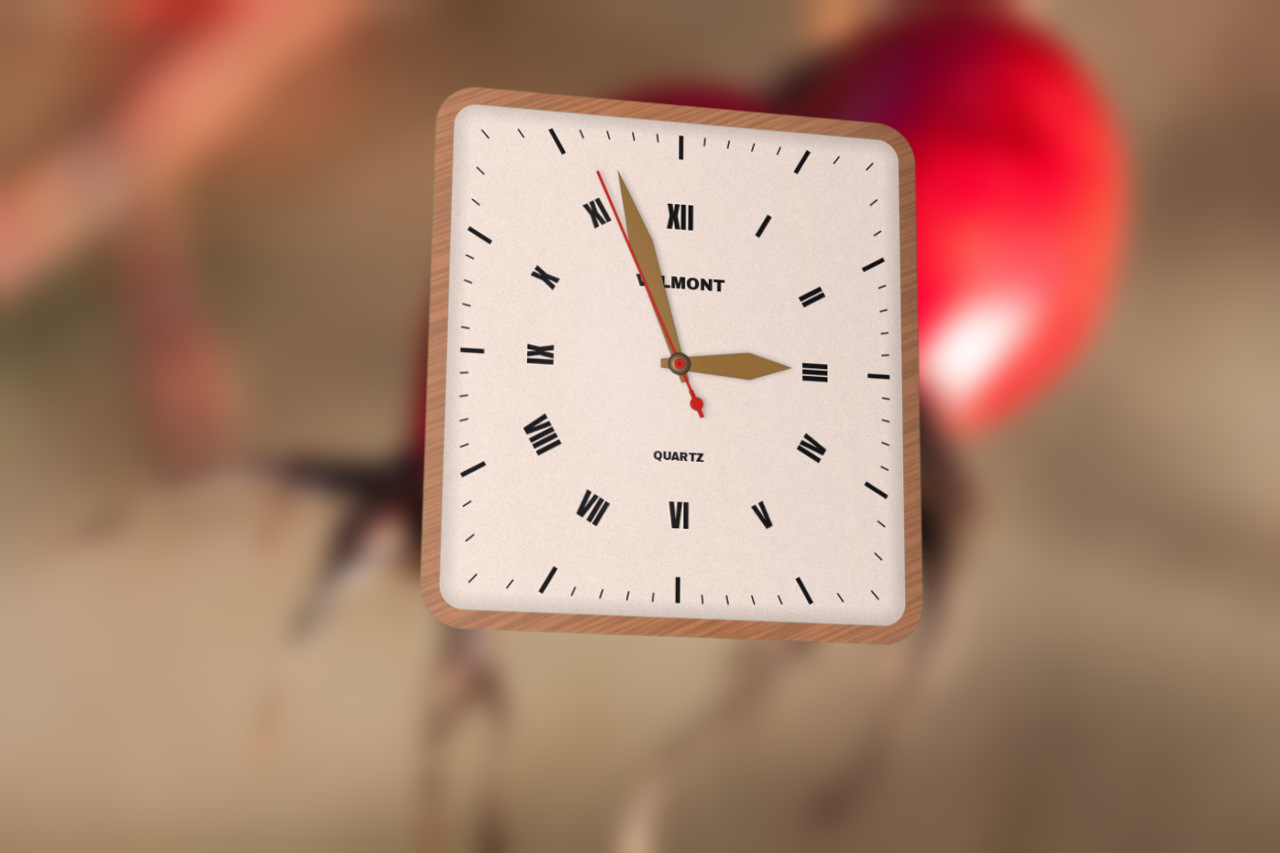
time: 2:56:56
